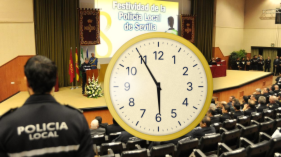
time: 5:55
